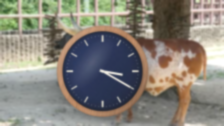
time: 3:20
